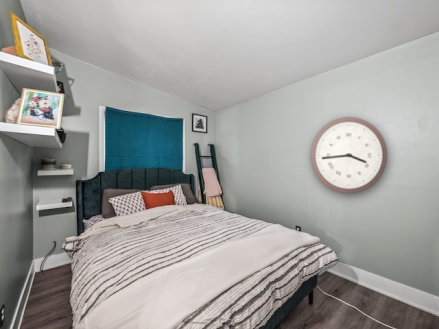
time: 3:44
